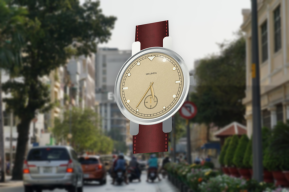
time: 5:36
